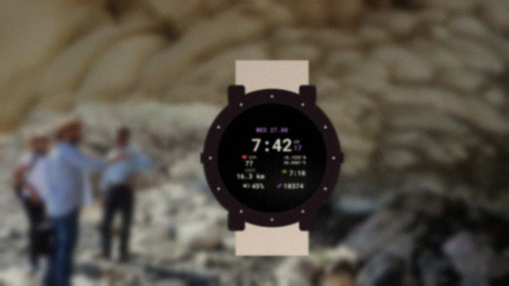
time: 7:42
